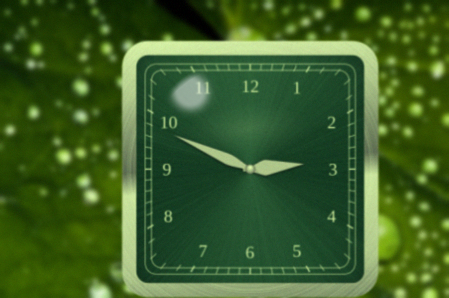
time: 2:49
